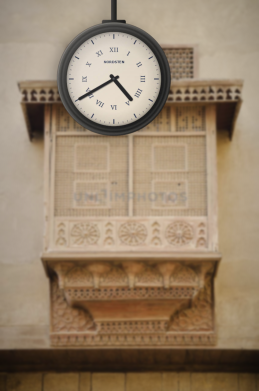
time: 4:40
